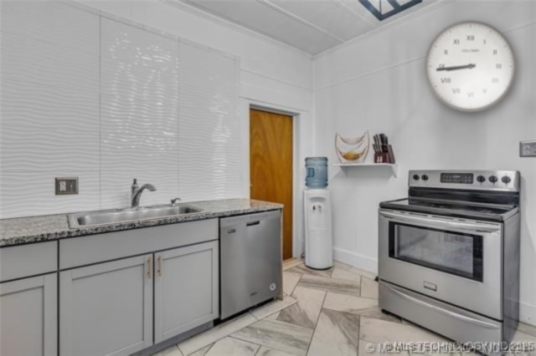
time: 8:44
